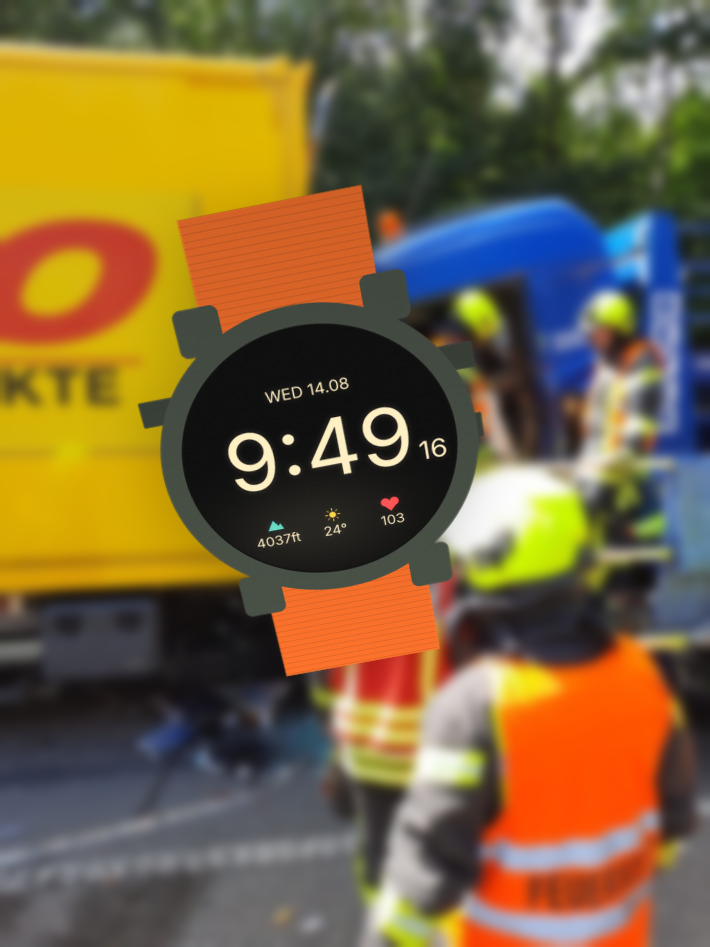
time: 9:49:16
